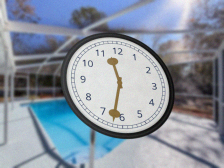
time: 11:32
